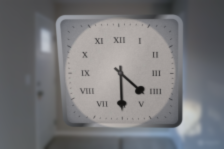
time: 4:30
